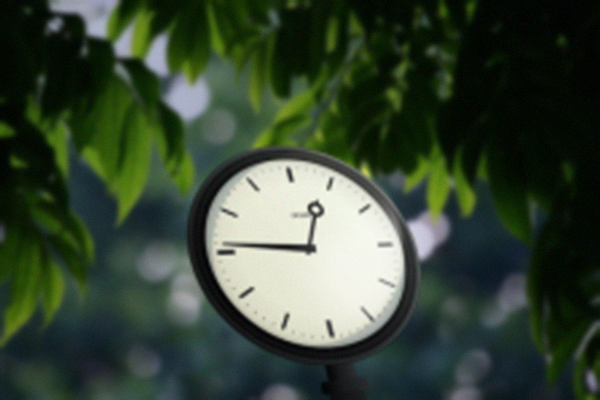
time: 12:46
